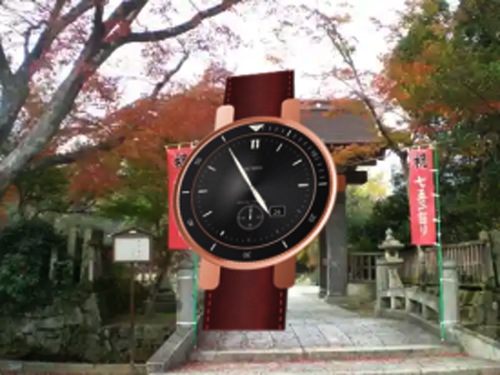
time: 4:55
